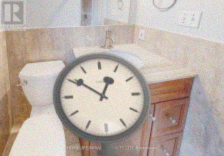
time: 12:51
